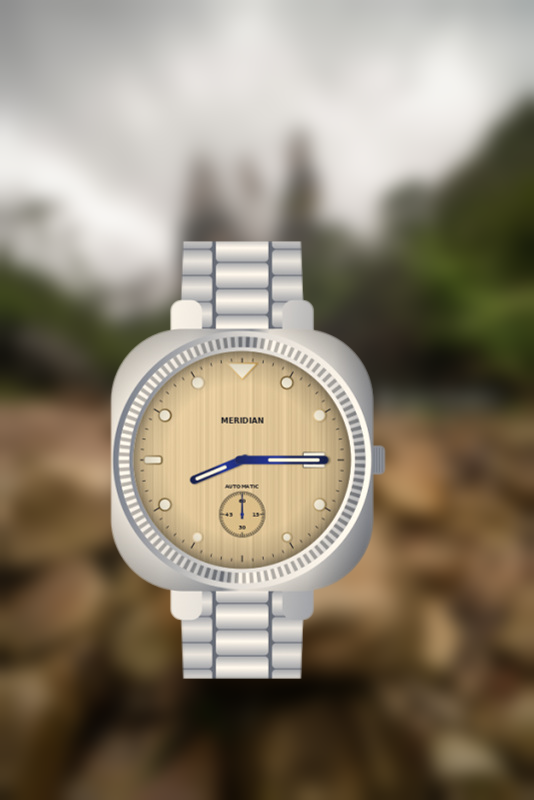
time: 8:15
